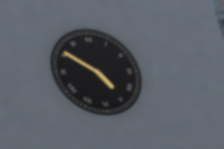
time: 4:51
